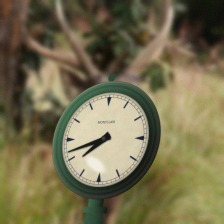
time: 7:42
